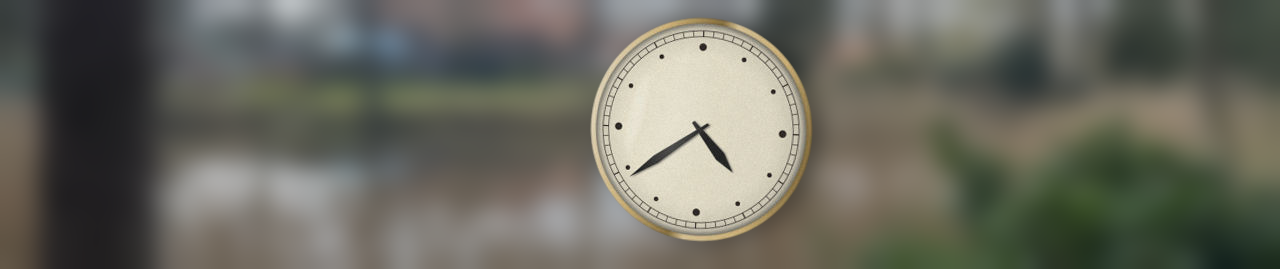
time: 4:39
